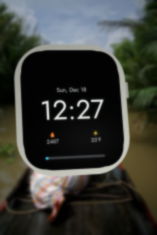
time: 12:27
